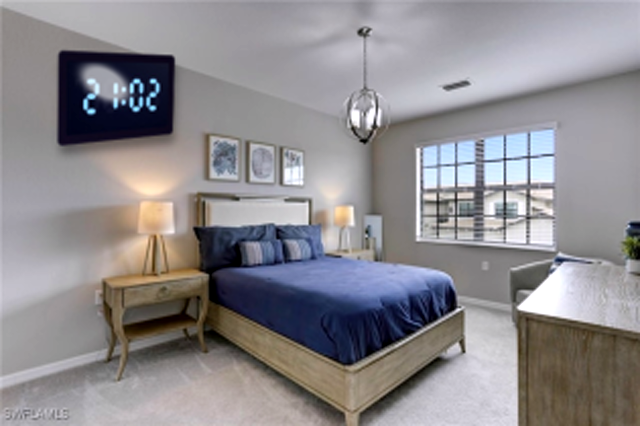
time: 21:02
